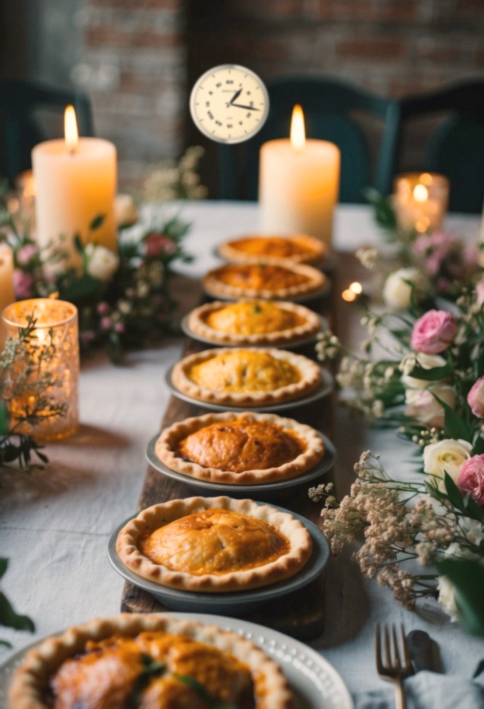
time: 1:17
